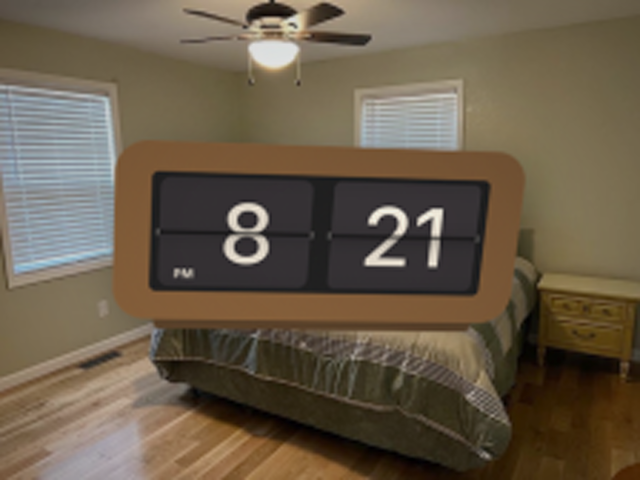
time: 8:21
